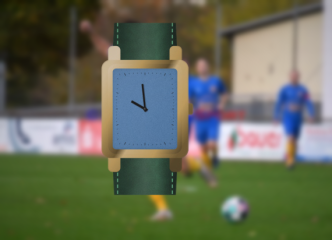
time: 9:59
